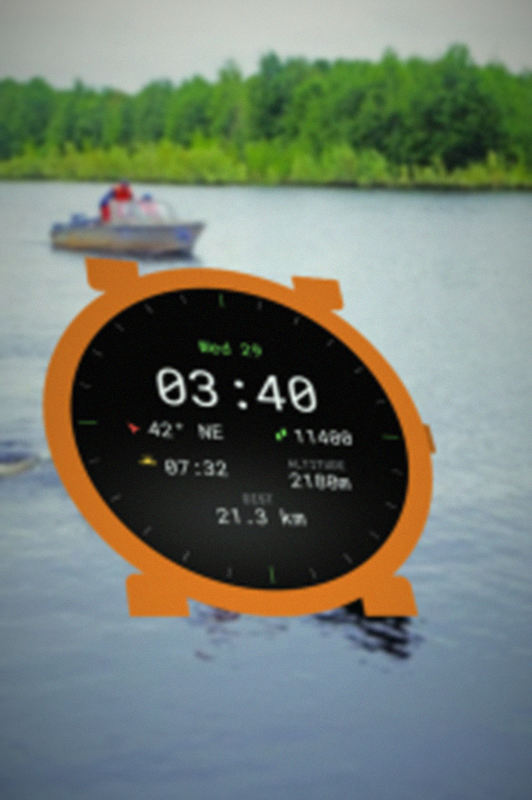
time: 3:40
